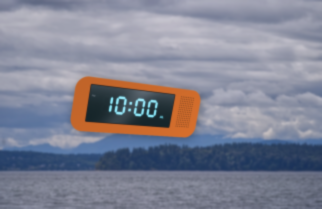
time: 10:00
